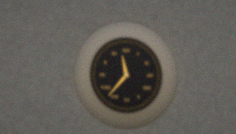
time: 11:37
